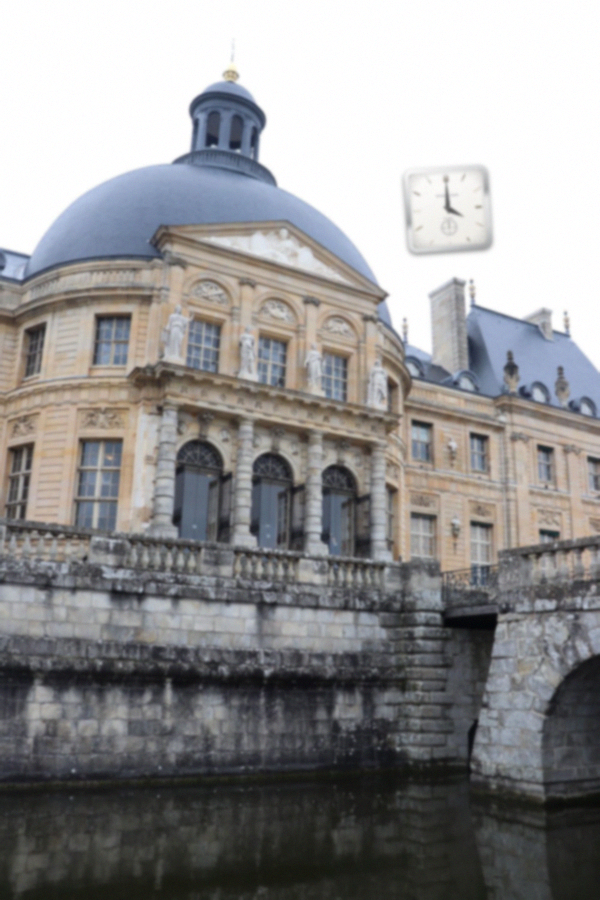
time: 4:00
